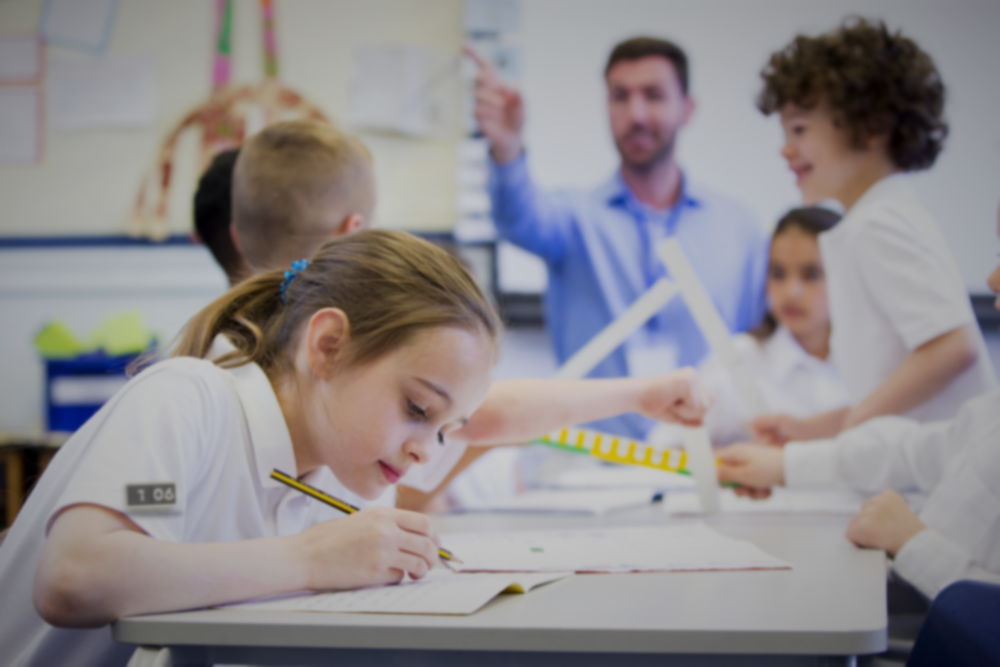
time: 1:06
